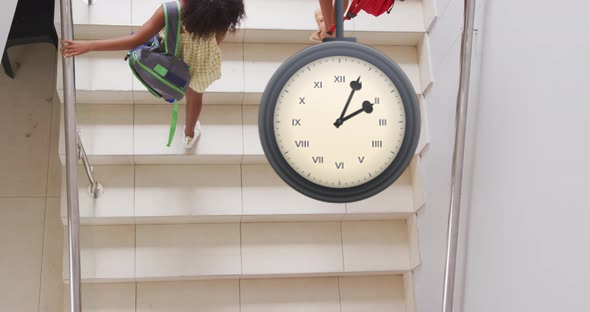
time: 2:04
